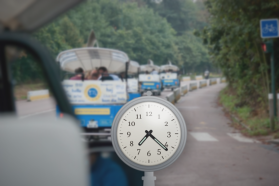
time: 7:22
